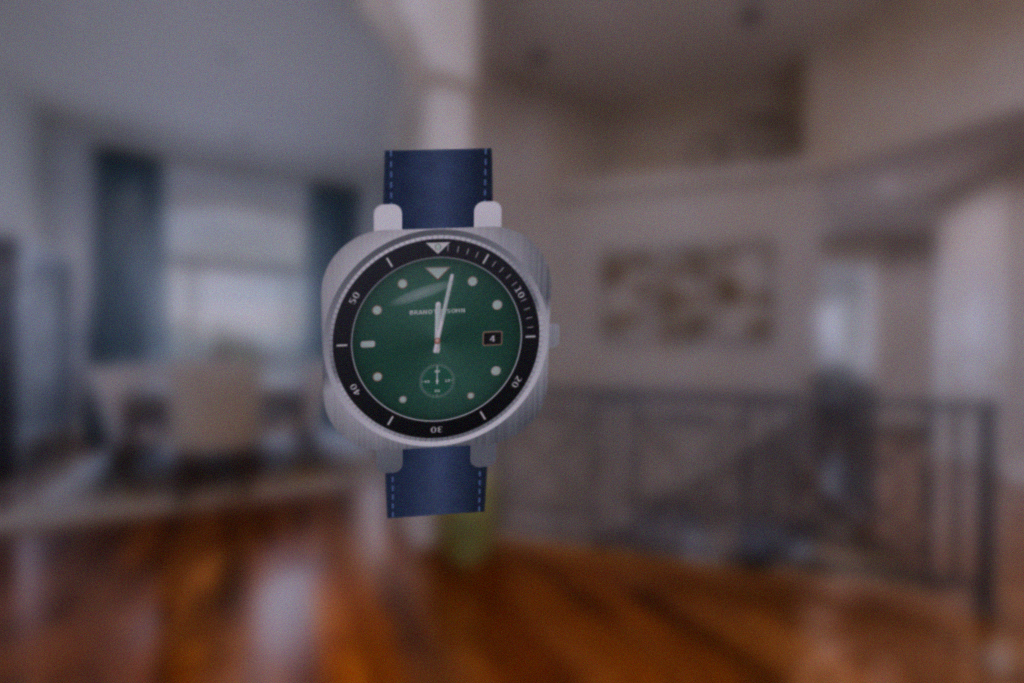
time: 12:02
